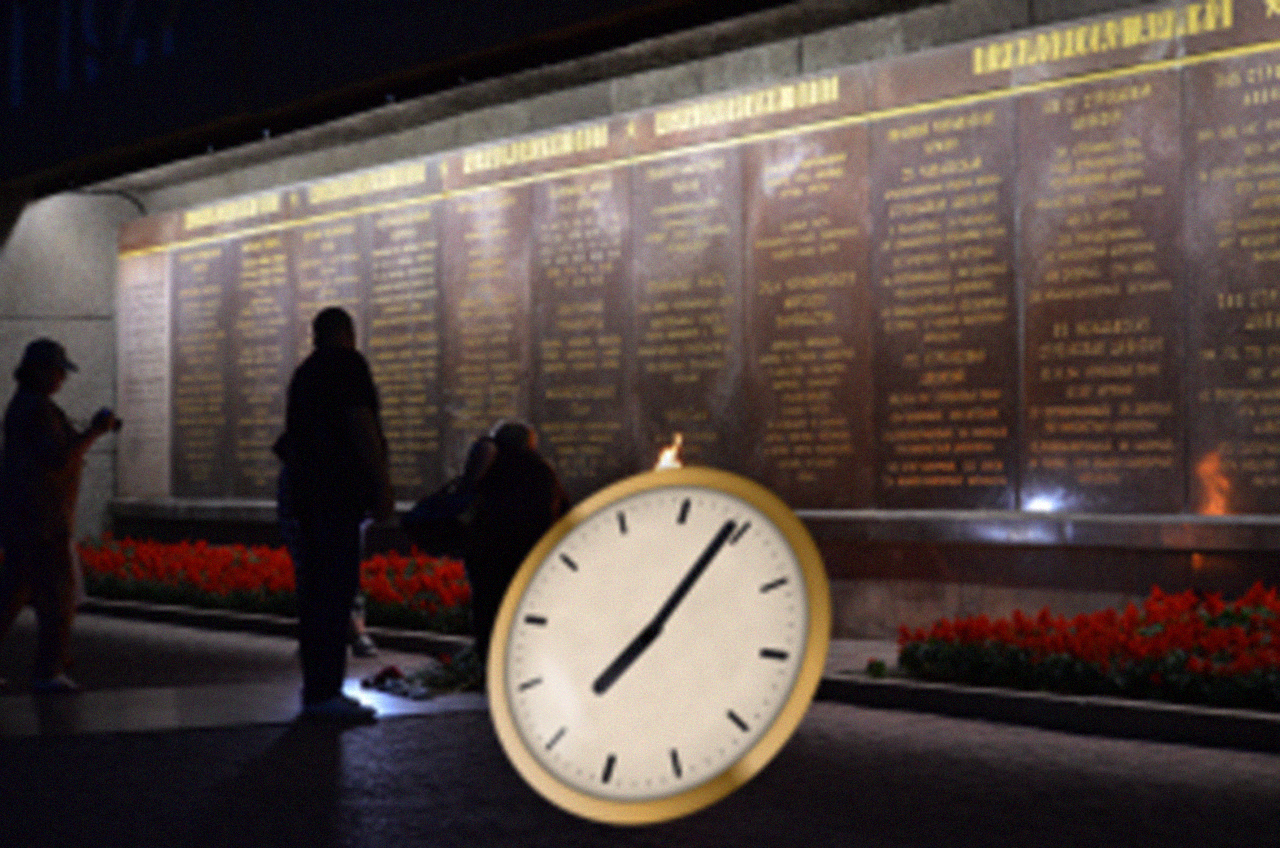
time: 7:04
